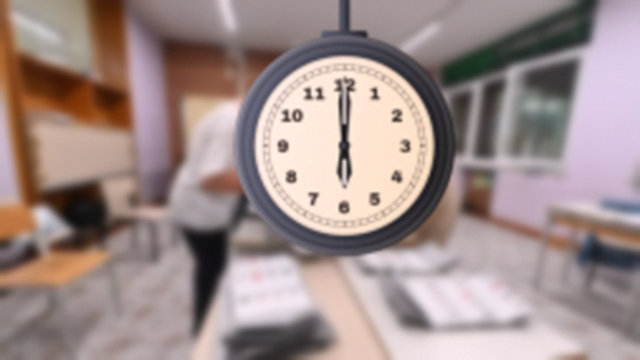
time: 6:00
